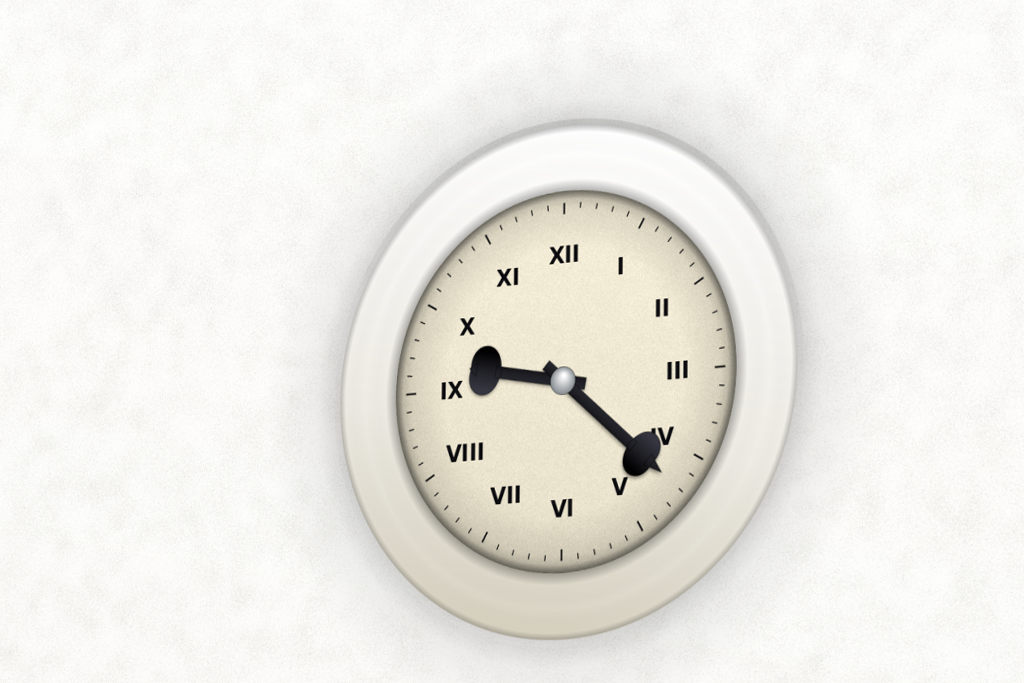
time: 9:22
